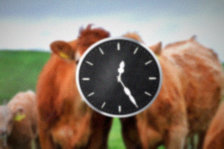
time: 12:25
